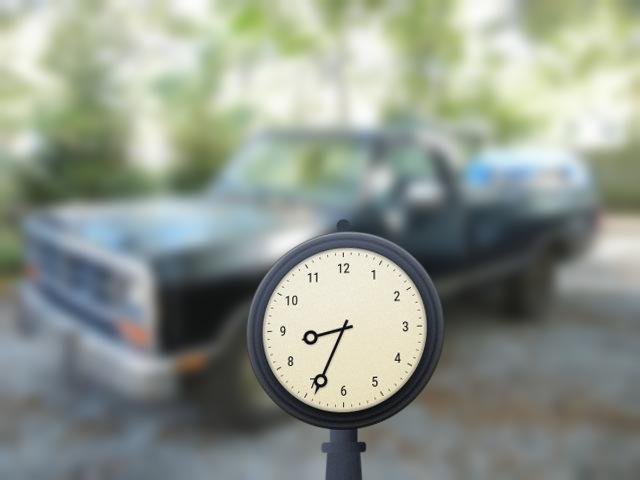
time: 8:34
